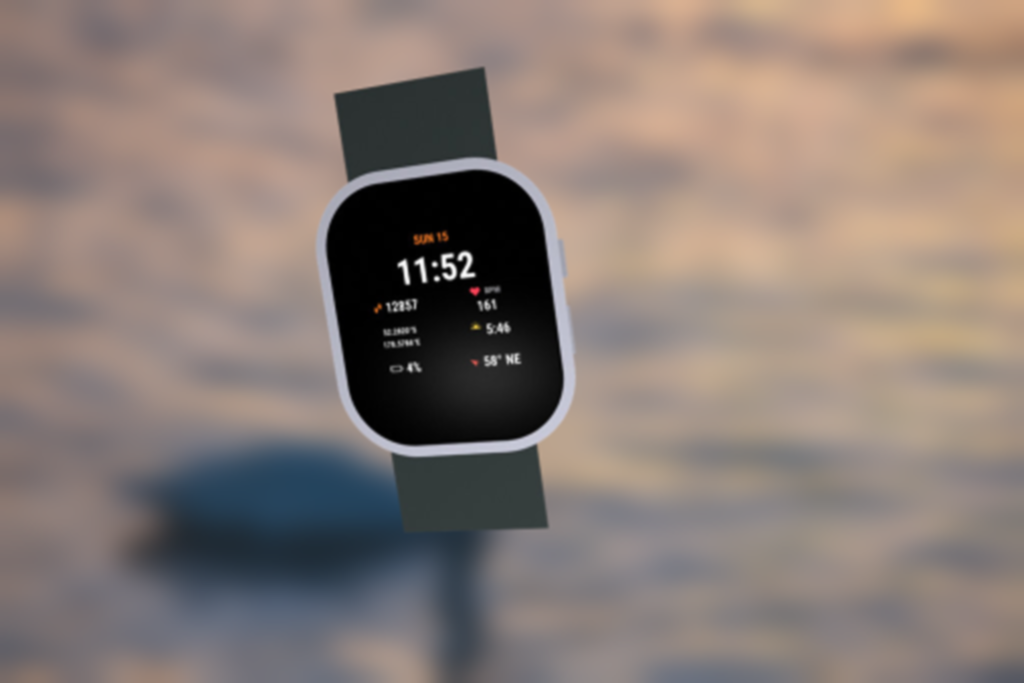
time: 11:52
